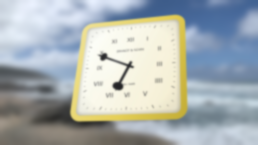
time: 6:49
